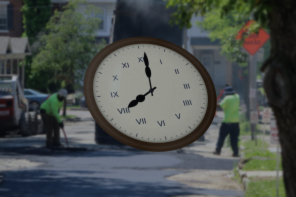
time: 8:01
